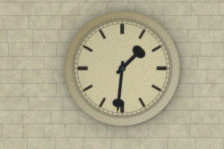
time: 1:31
